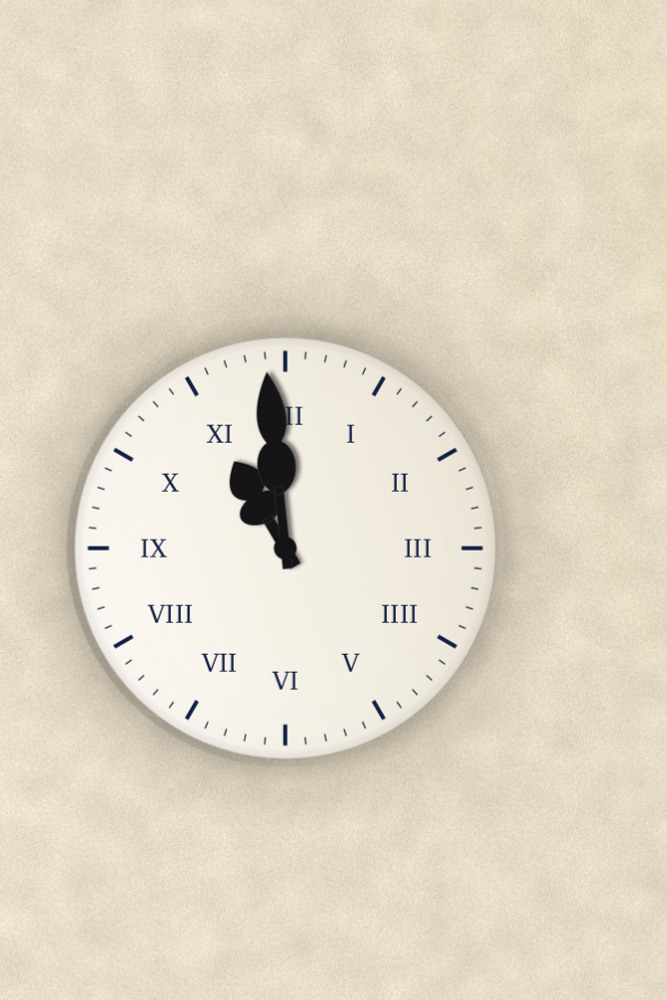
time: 10:59
